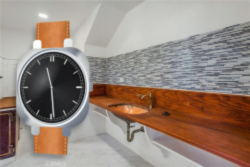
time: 11:29
